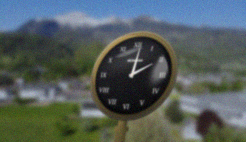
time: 2:01
